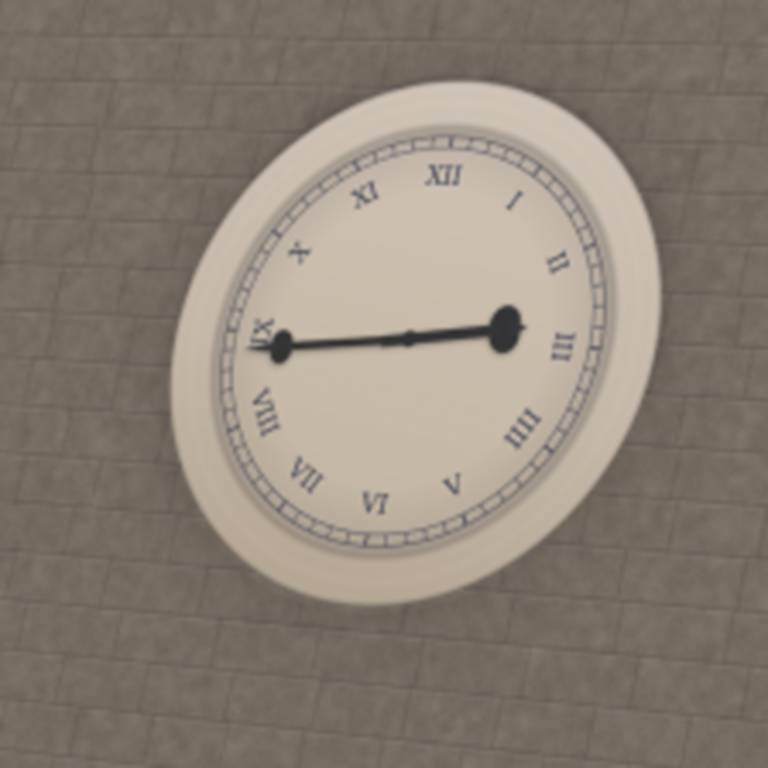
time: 2:44
